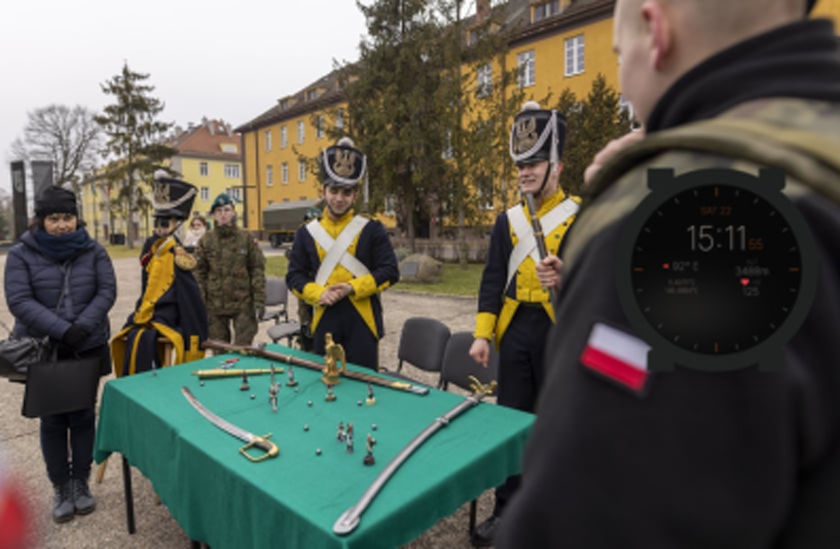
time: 15:11
